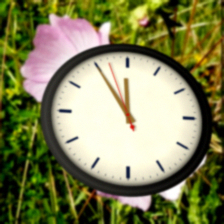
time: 11:54:57
